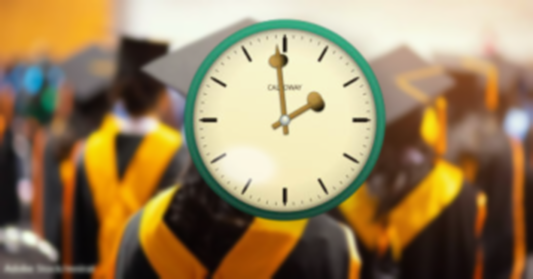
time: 1:59
